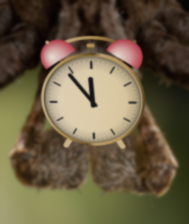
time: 11:54
